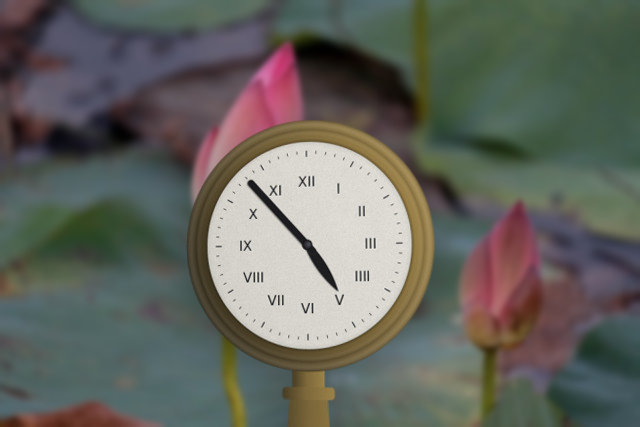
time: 4:53
